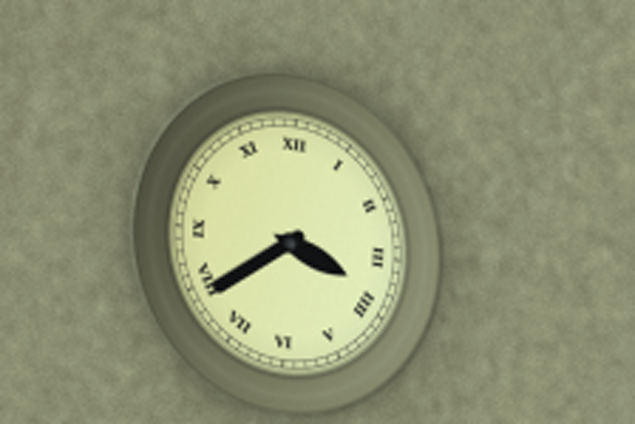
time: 3:39
